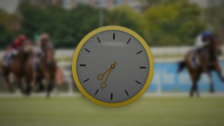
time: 7:34
